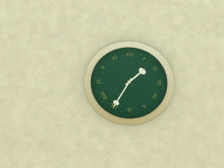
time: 1:35
